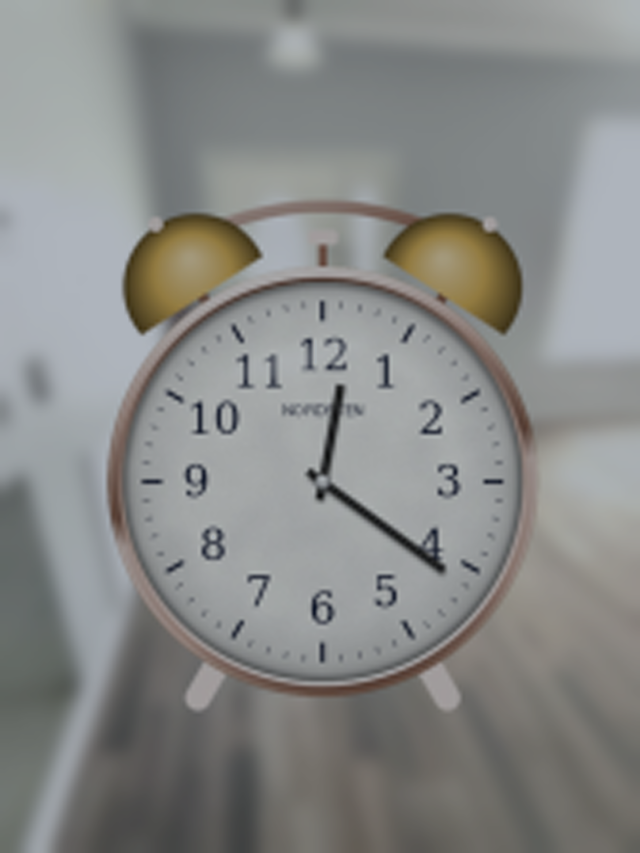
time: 12:21
